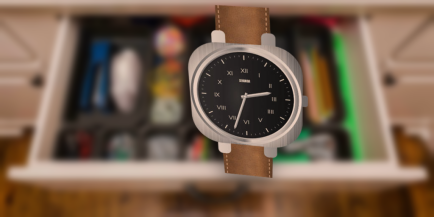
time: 2:33
